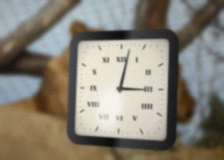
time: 3:02
